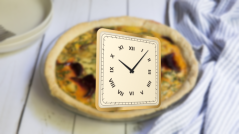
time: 10:07
